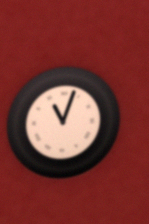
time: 11:03
